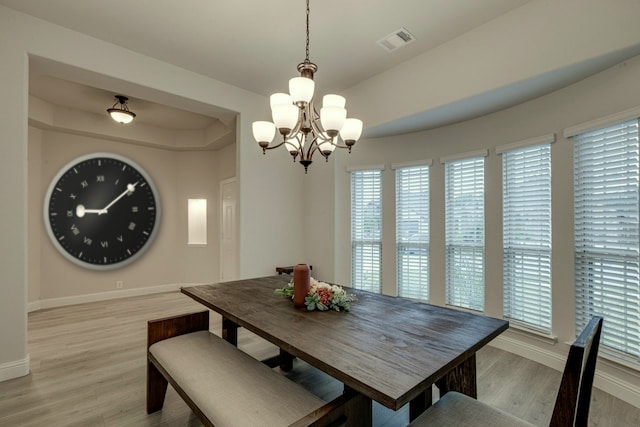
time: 9:09
